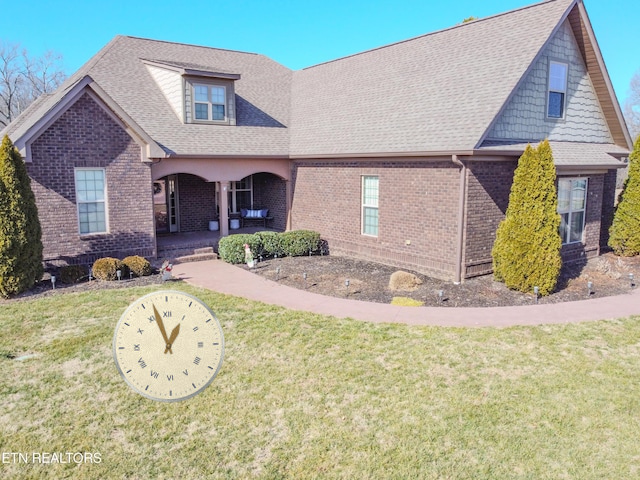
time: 12:57
